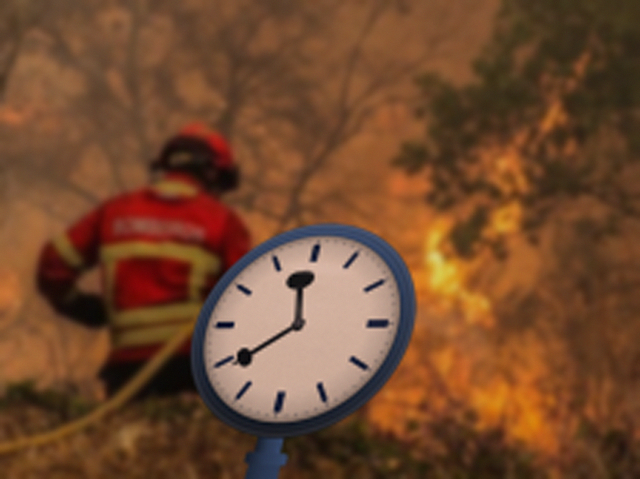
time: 11:39
